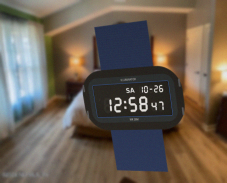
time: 12:58:47
